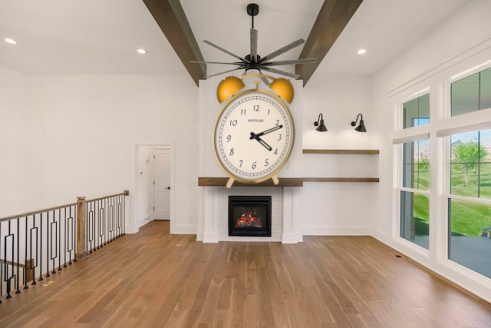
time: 4:12
